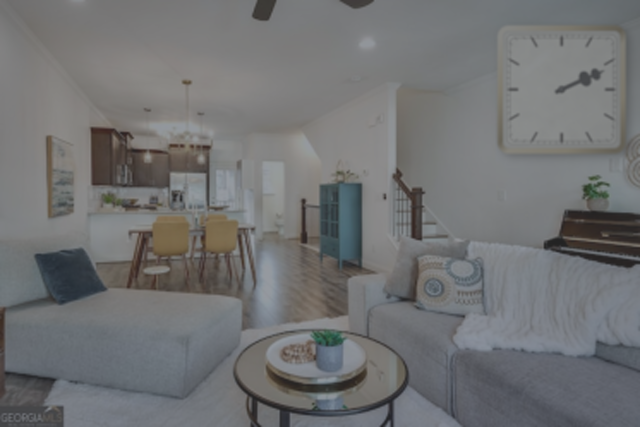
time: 2:11
